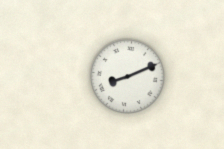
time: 8:10
